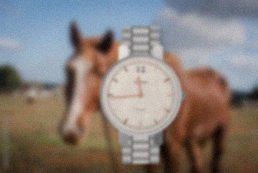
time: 11:44
